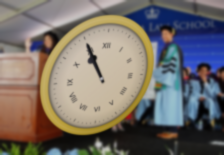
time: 10:55
